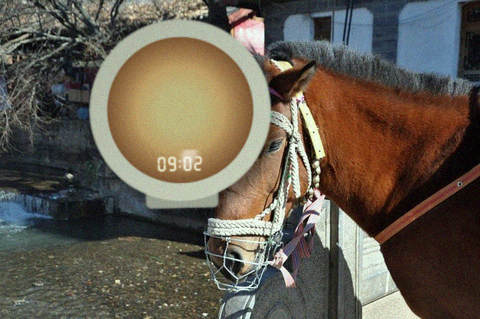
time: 9:02
